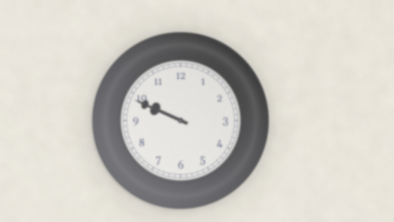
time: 9:49
